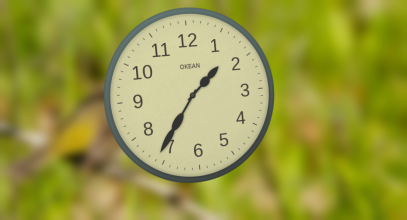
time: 1:36
